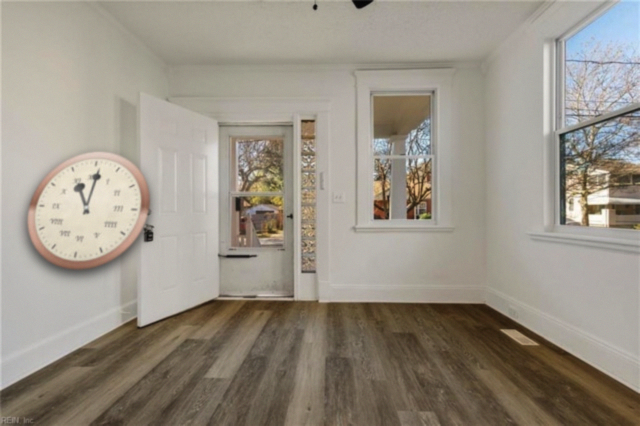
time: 11:01
